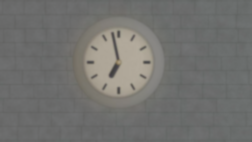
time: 6:58
